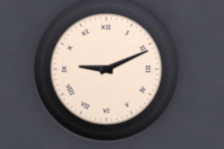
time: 9:11
